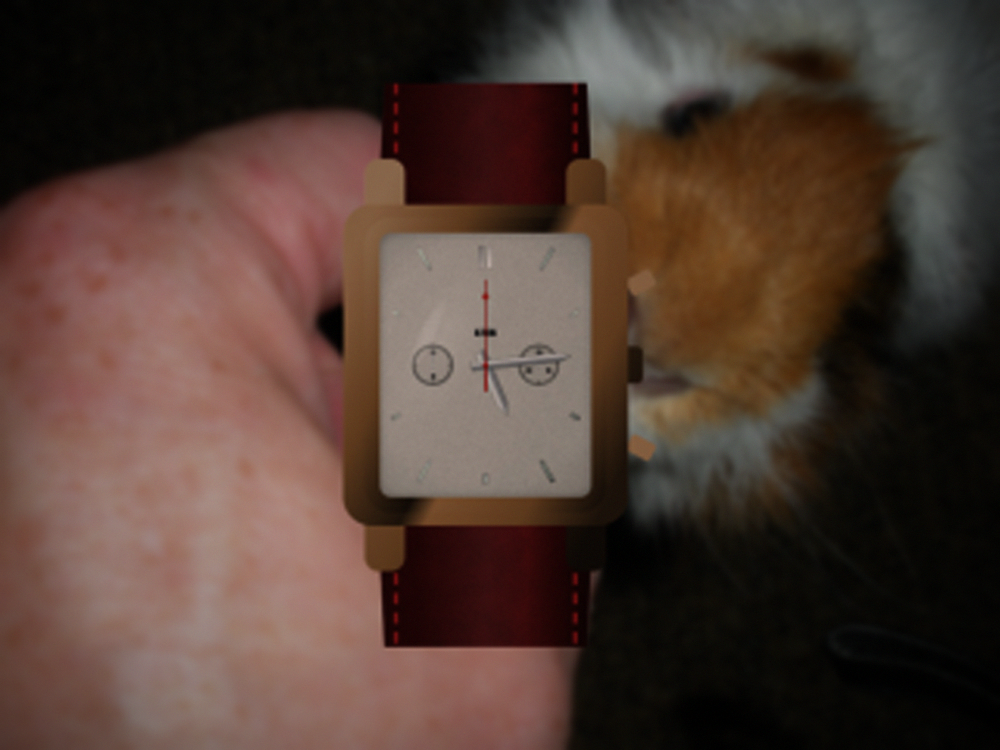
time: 5:14
